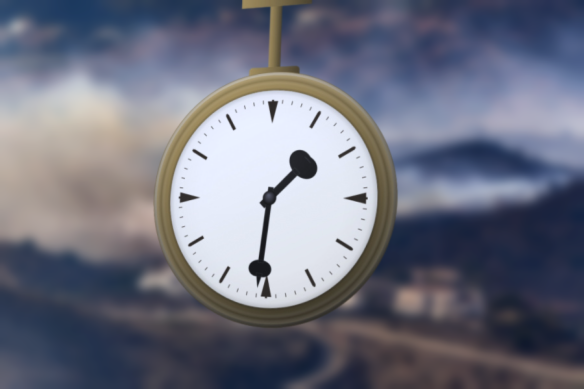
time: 1:31
